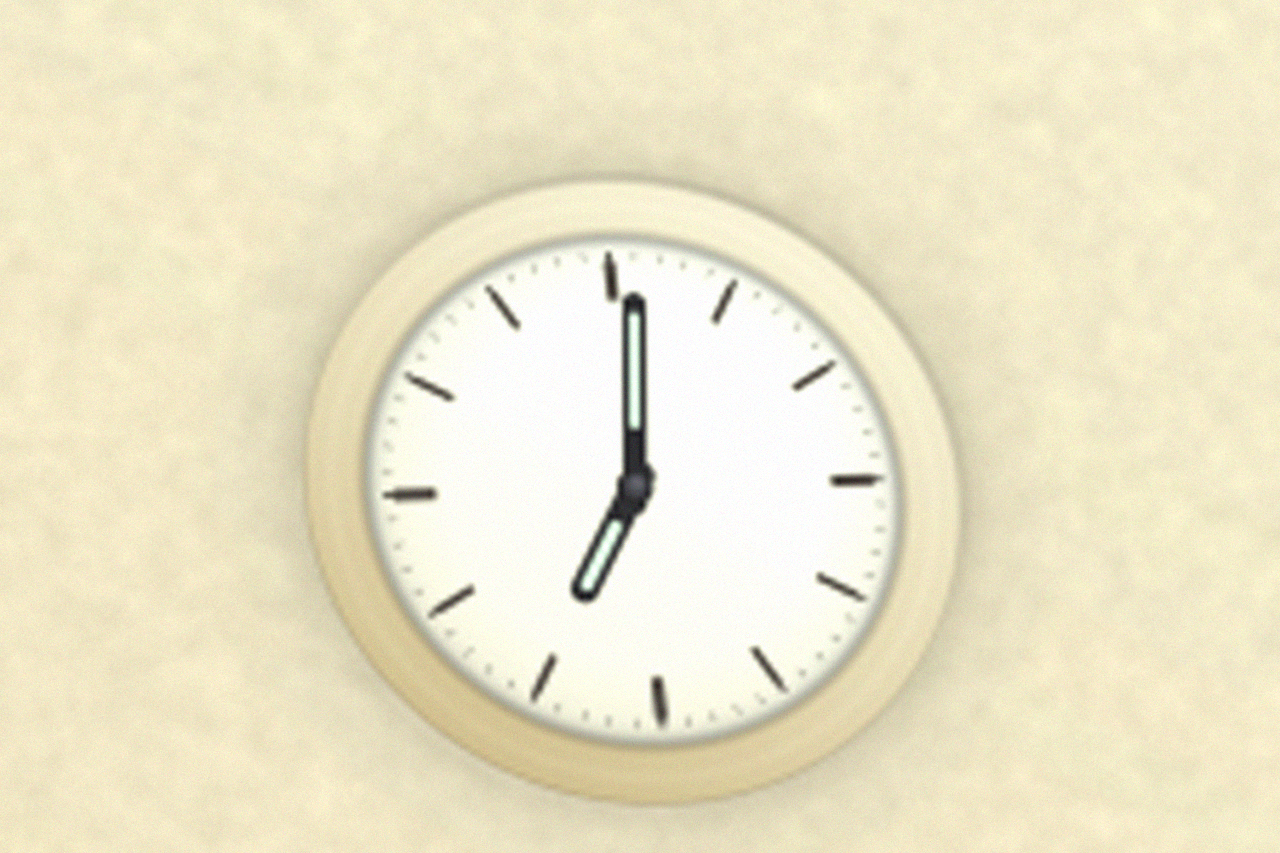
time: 7:01
